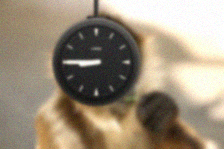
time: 8:45
